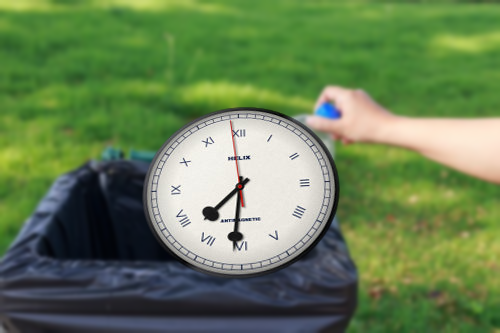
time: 7:30:59
